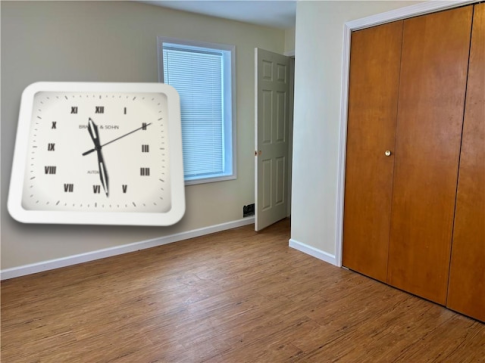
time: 11:28:10
